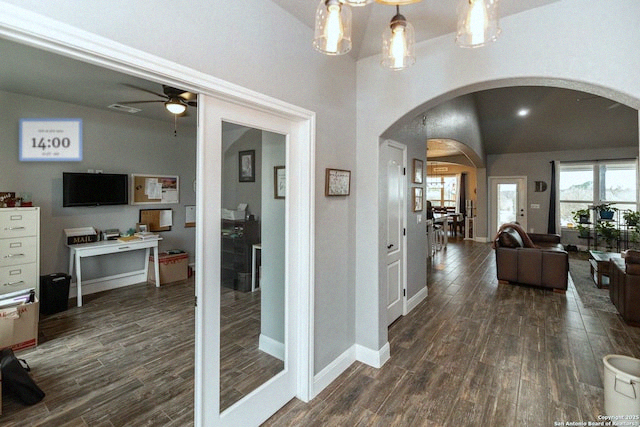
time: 14:00
